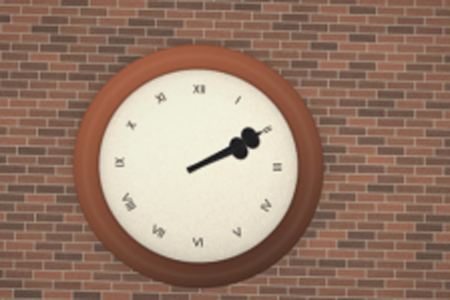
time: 2:10
